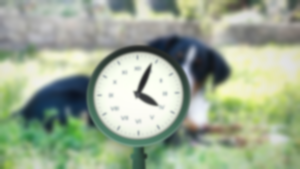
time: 4:04
